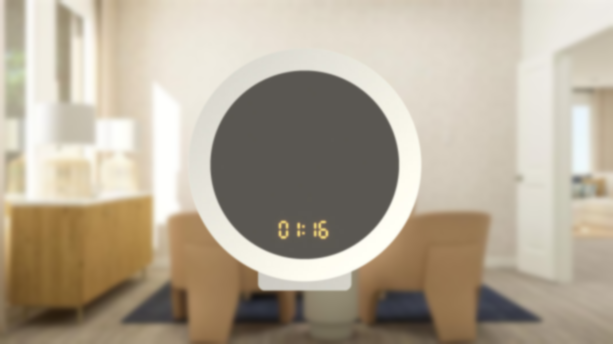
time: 1:16
